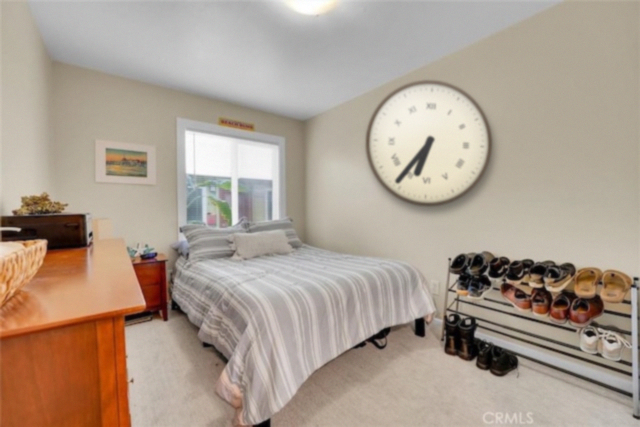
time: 6:36
